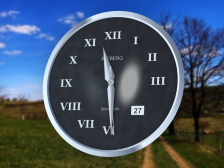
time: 11:29:29
